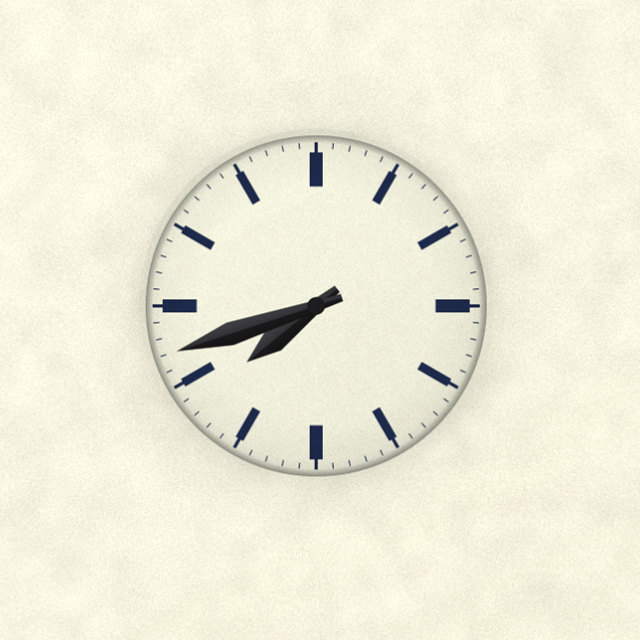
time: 7:42
